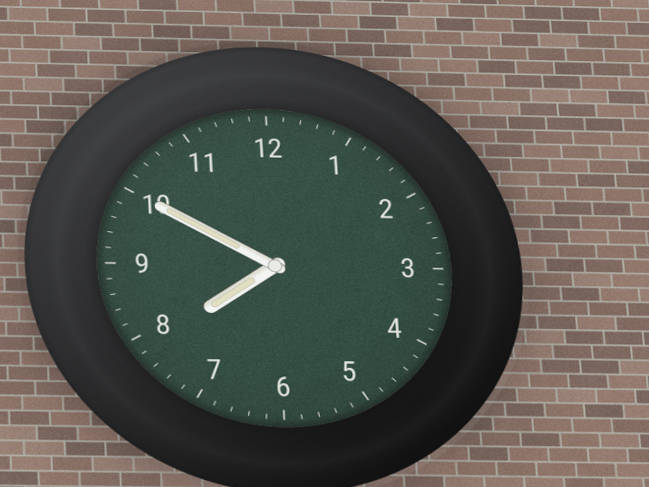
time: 7:50
